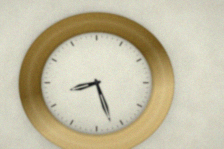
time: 8:27
